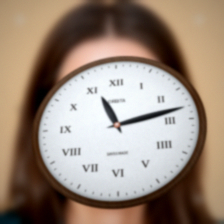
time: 11:13
